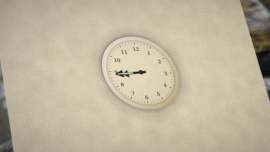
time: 8:44
